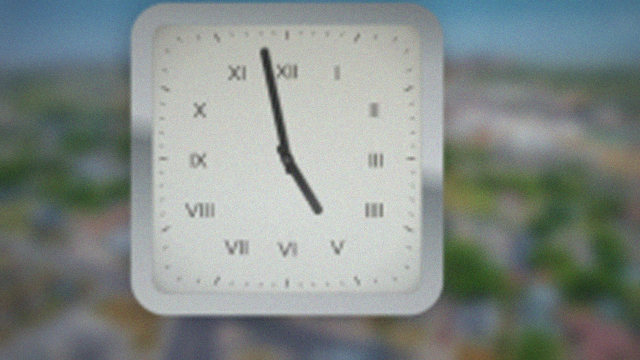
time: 4:58
